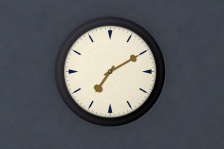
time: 7:10
